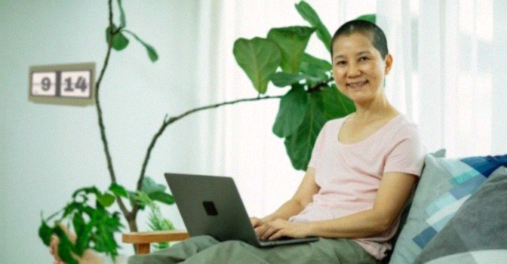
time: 9:14
